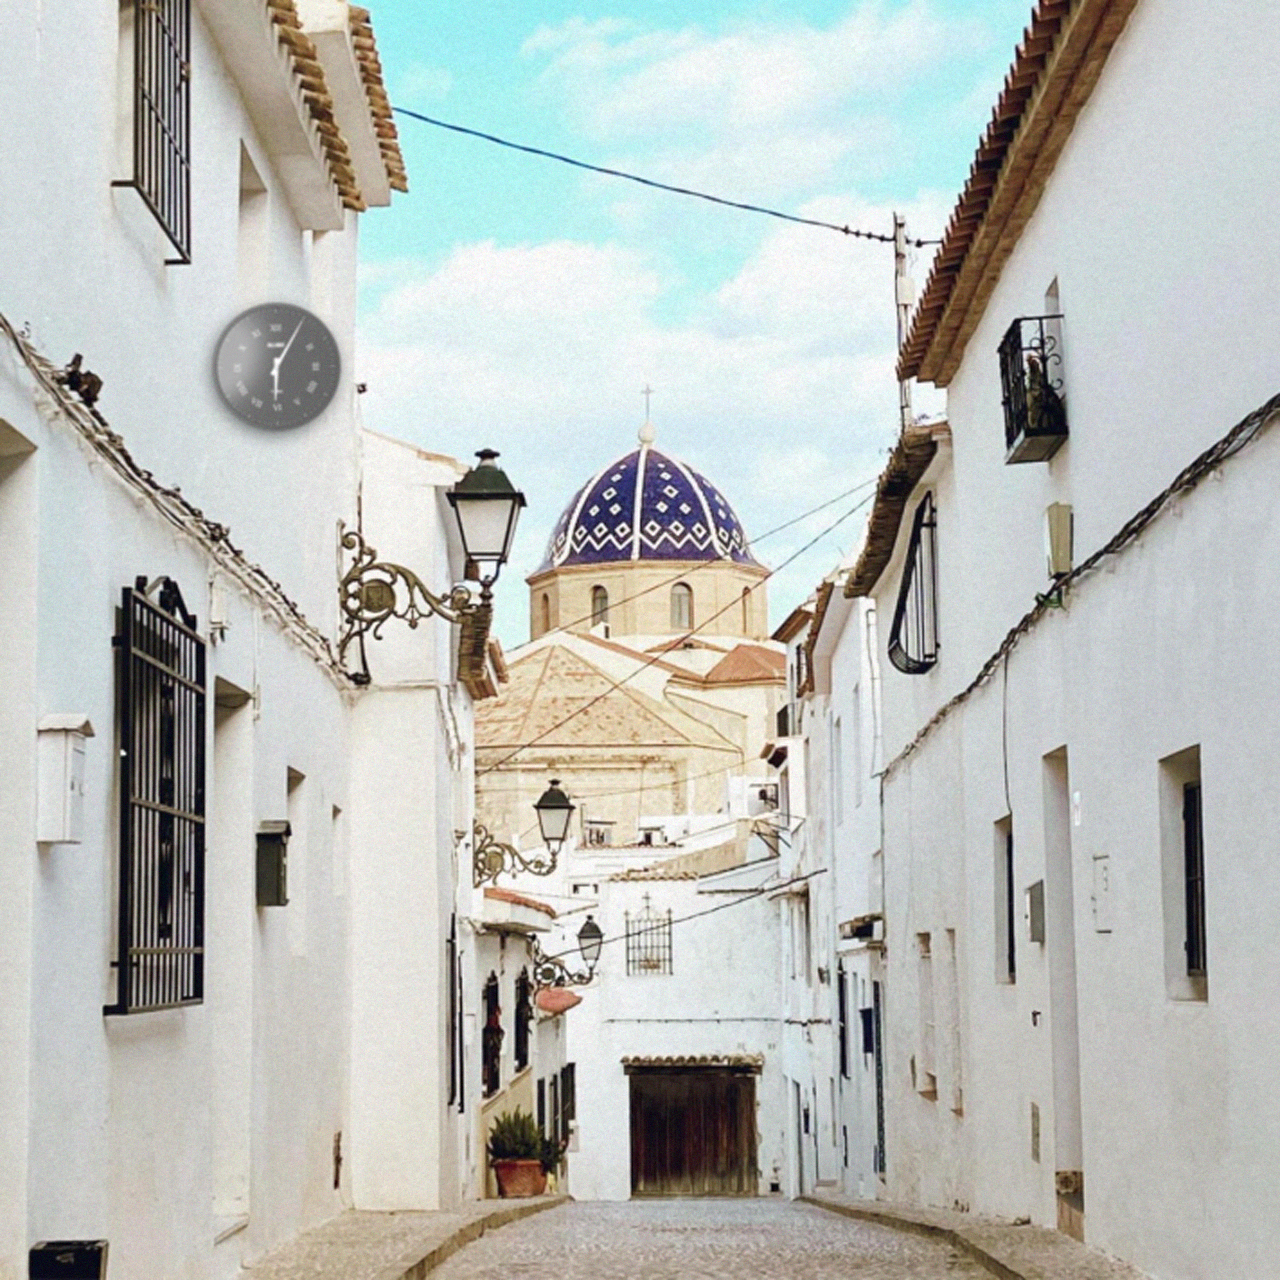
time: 6:05
